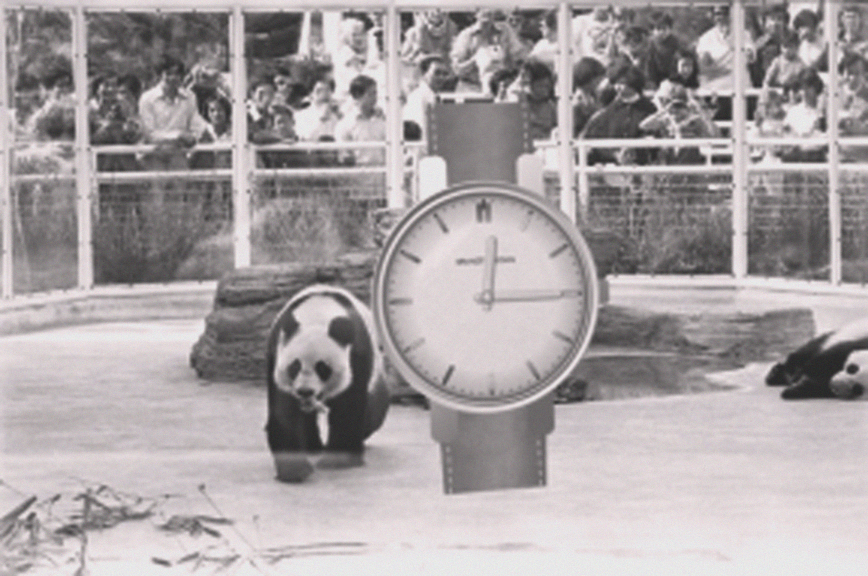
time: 12:15
